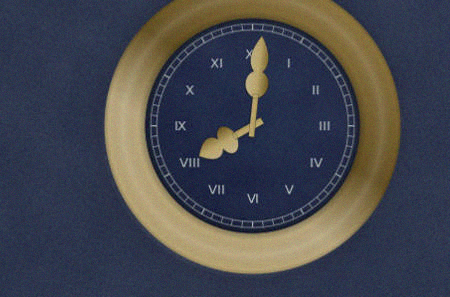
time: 8:01
